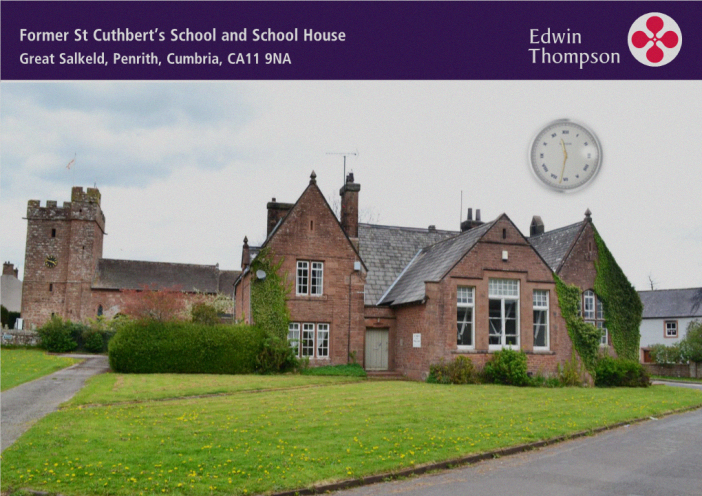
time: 11:32
